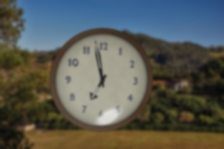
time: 6:58
